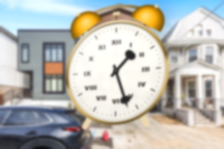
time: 1:27
